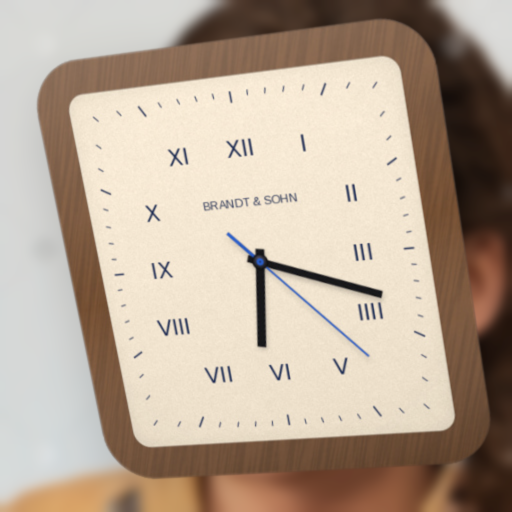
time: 6:18:23
